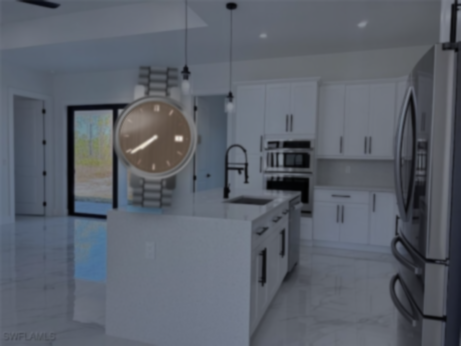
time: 7:39
